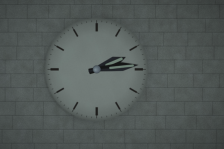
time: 2:14
